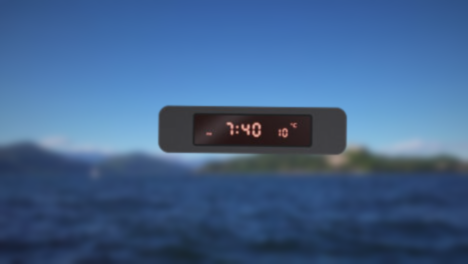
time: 7:40
